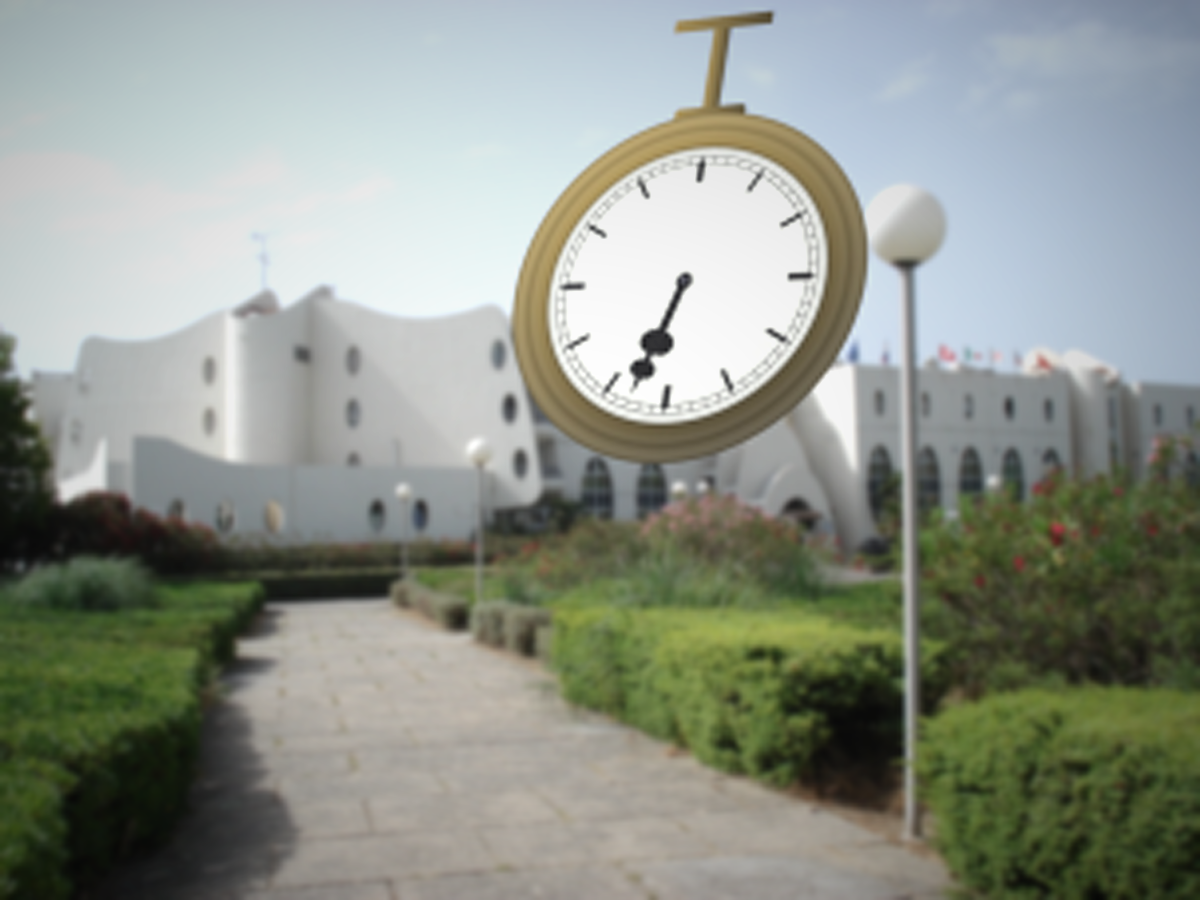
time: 6:33
